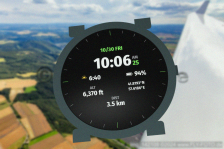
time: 10:06
